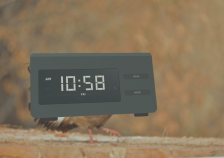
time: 10:58
